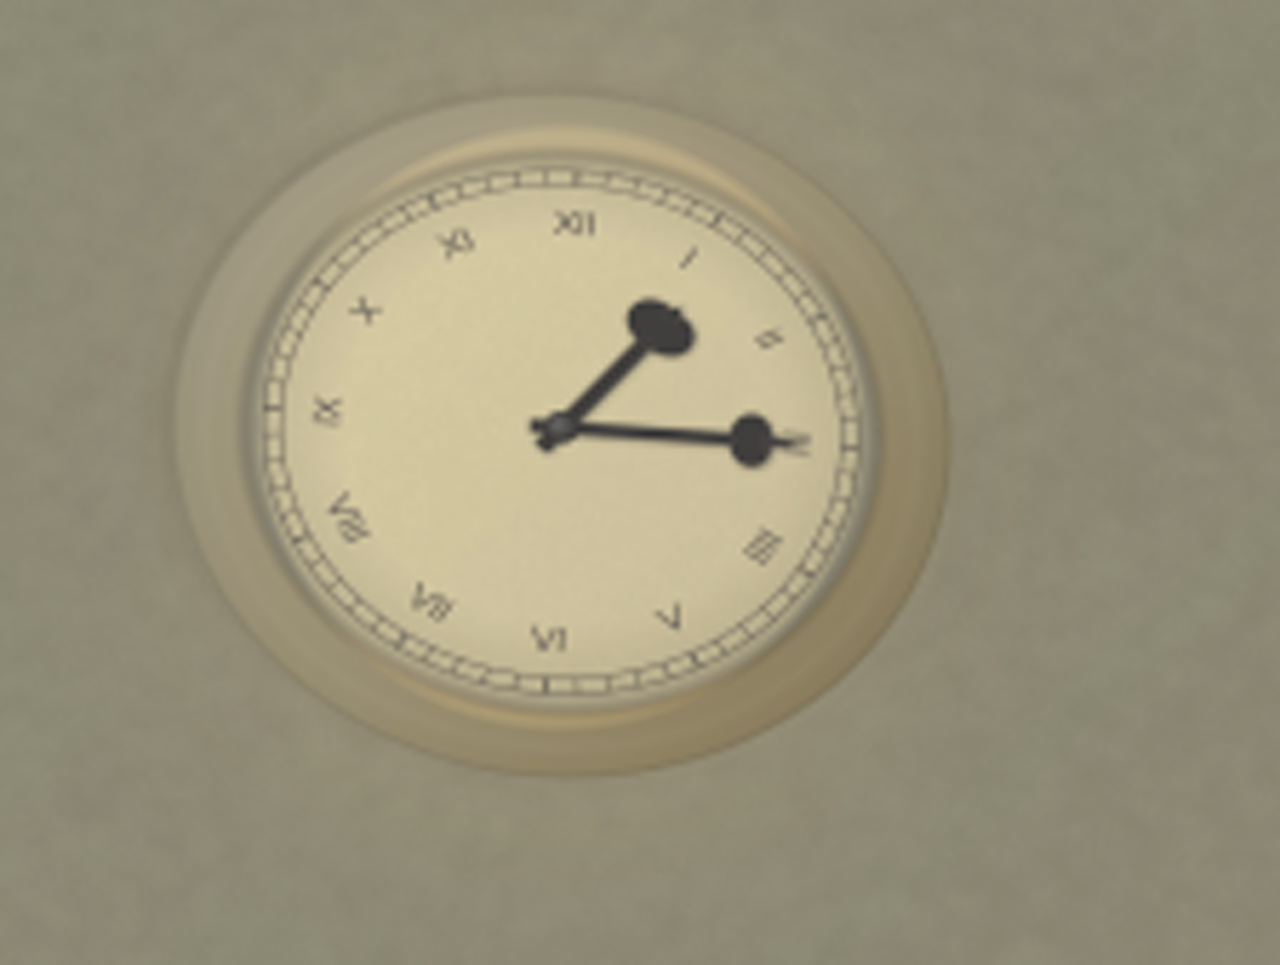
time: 1:15
